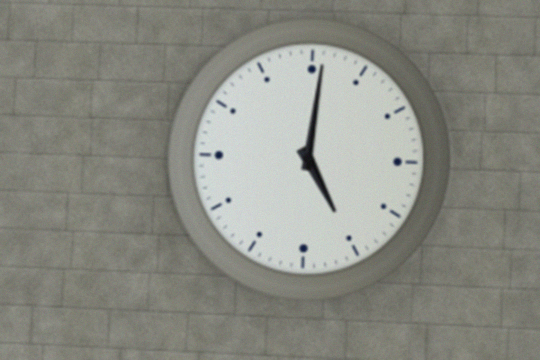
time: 5:01
